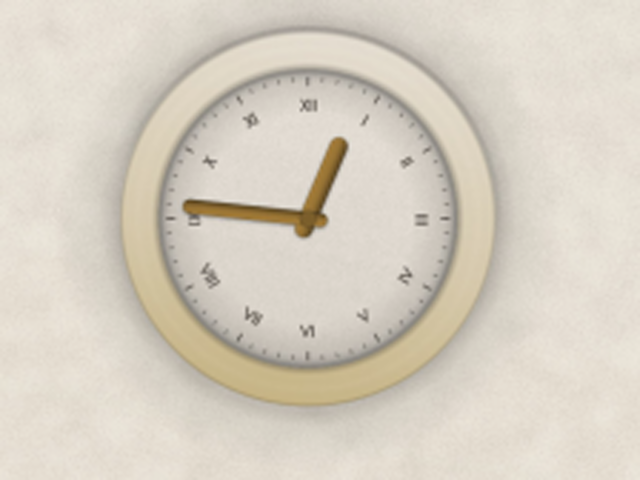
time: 12:46
